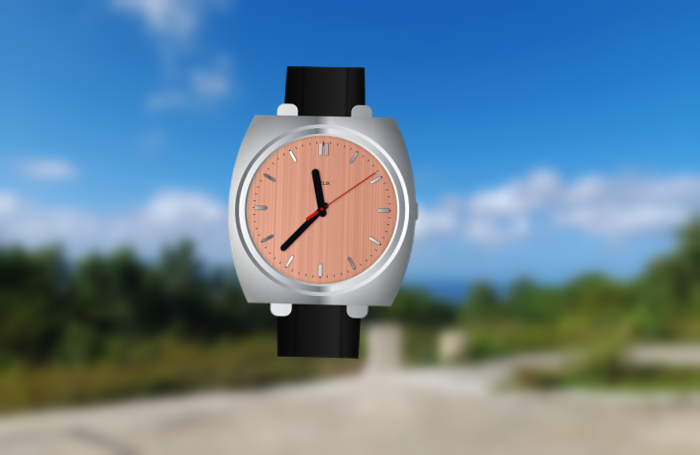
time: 11:37:09
